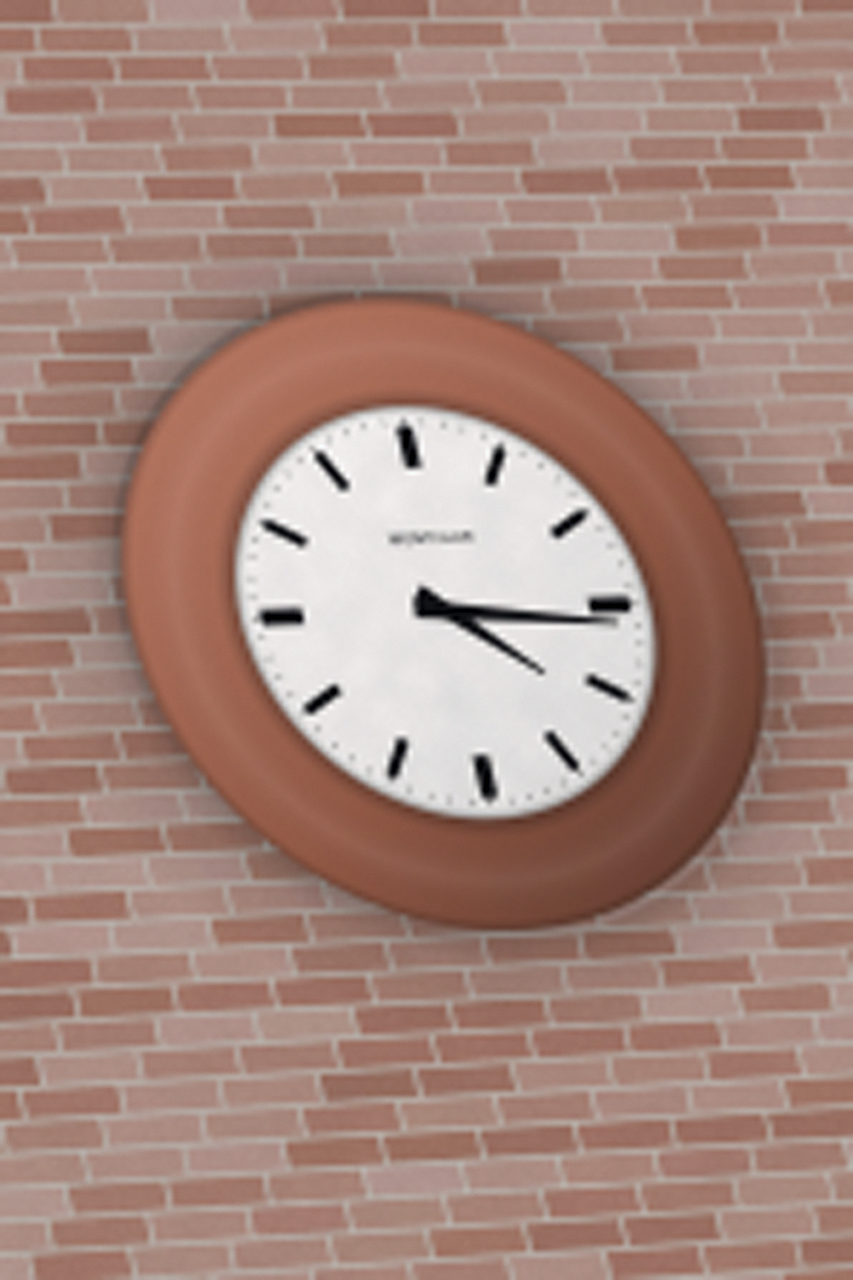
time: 4:16
